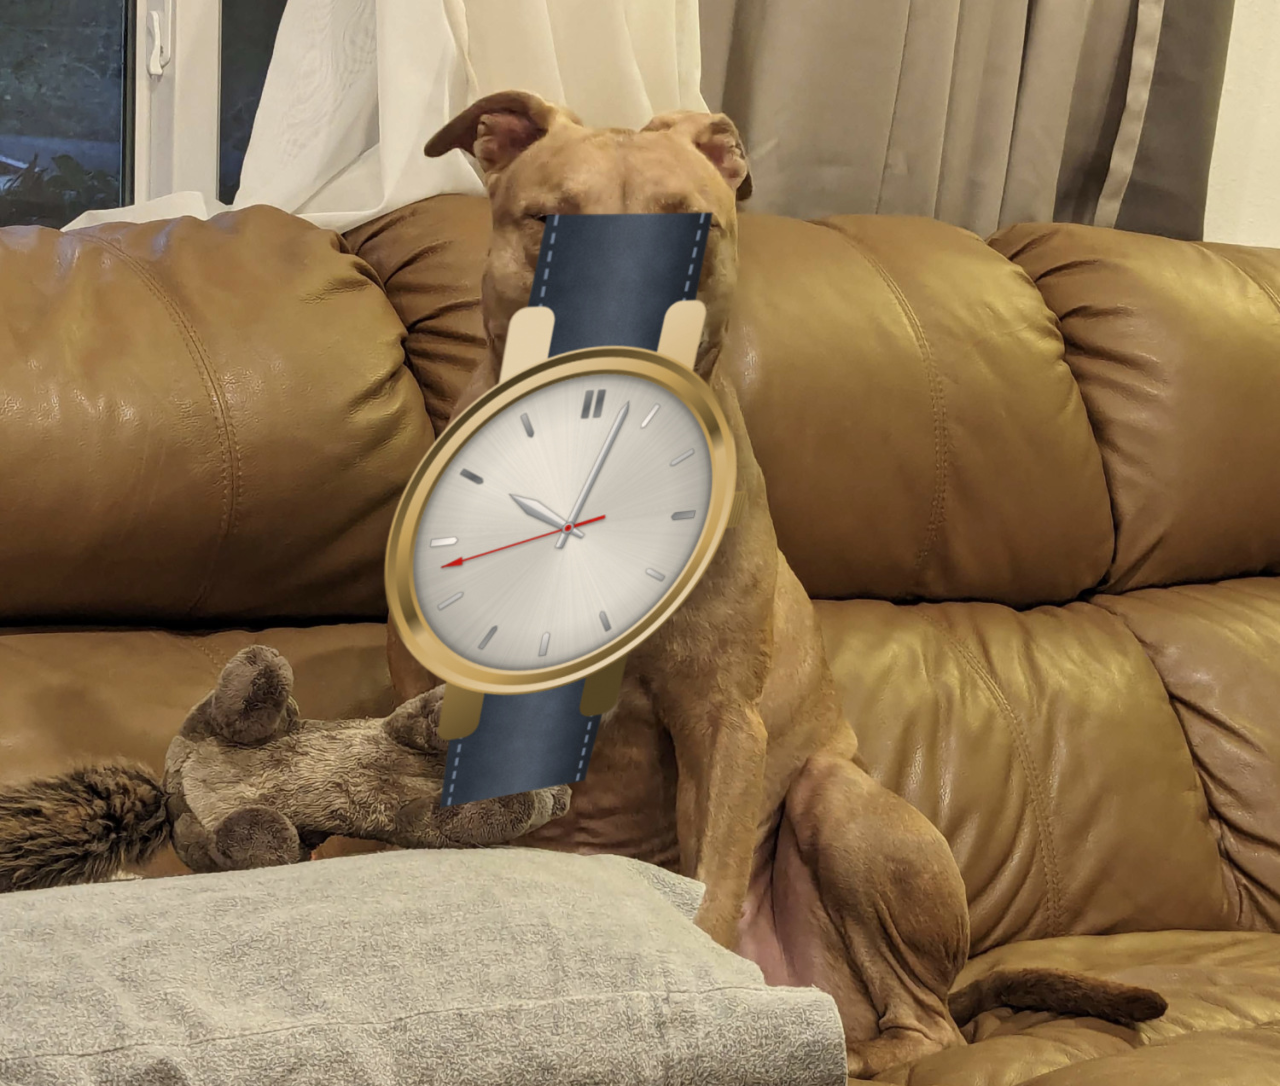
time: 10:02:43
